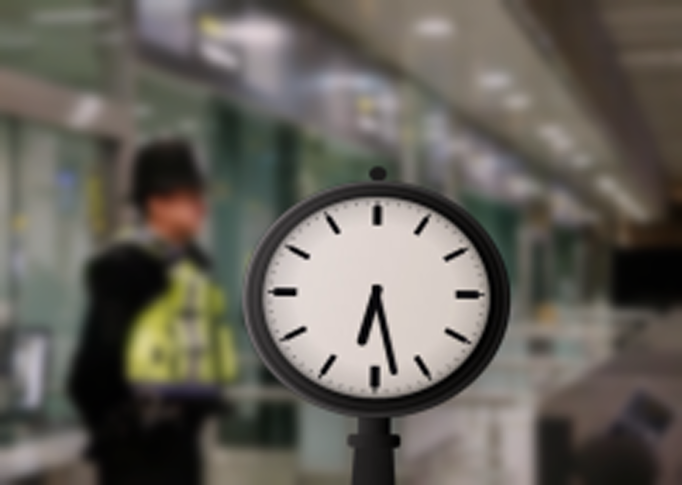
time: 6:28
